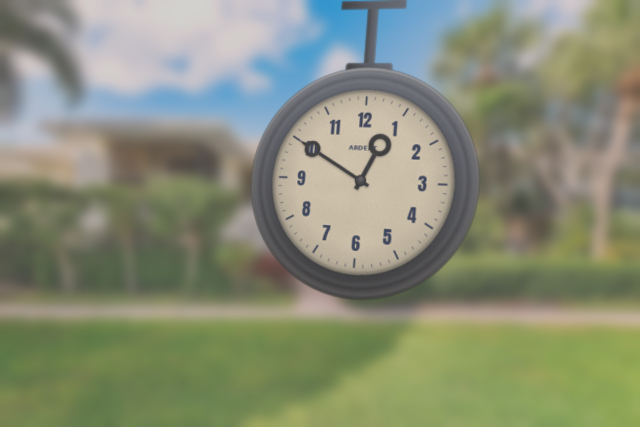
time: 12:50
